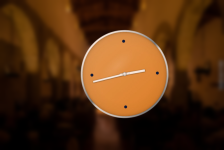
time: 2:43
